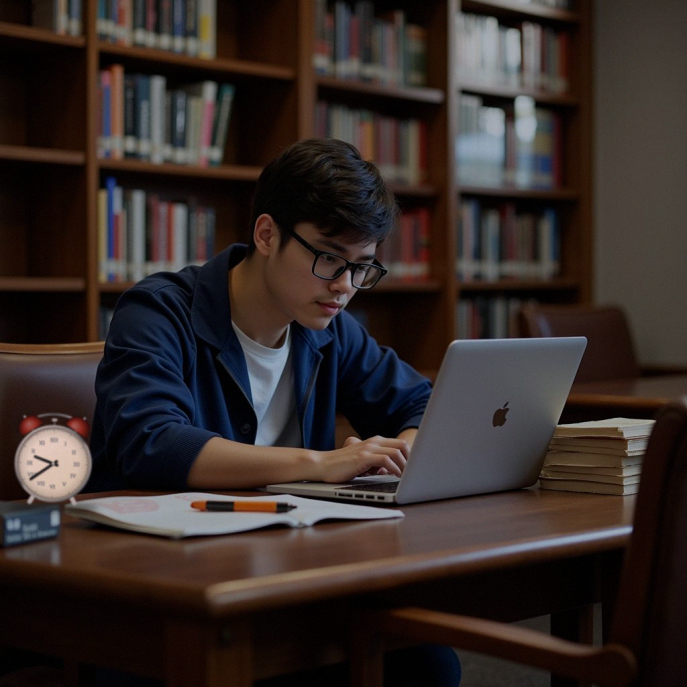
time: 9:39
